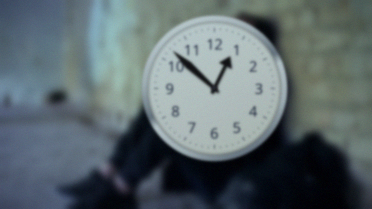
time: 12:52
